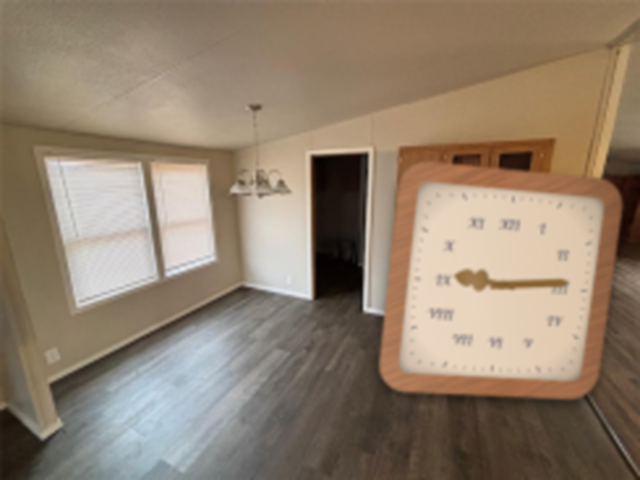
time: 9:14
